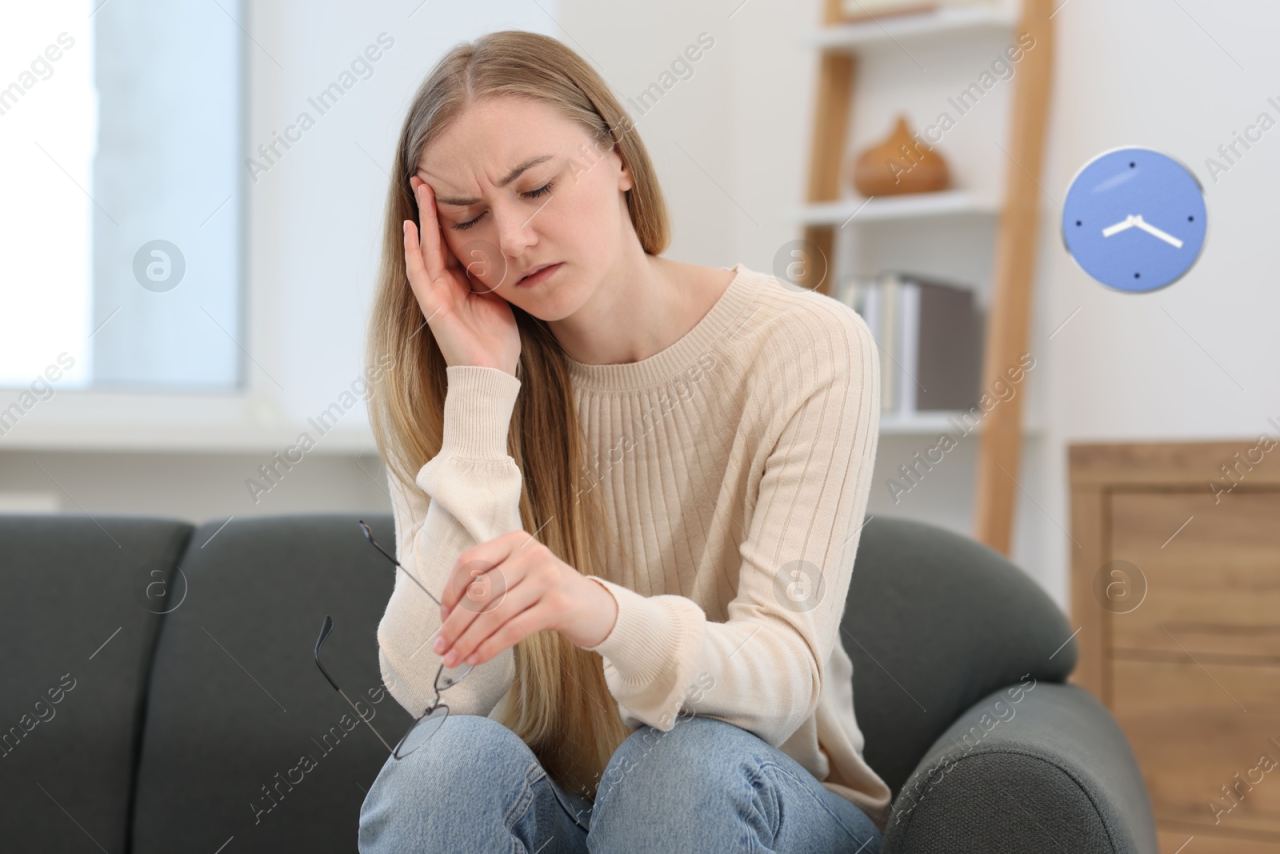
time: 8:20
